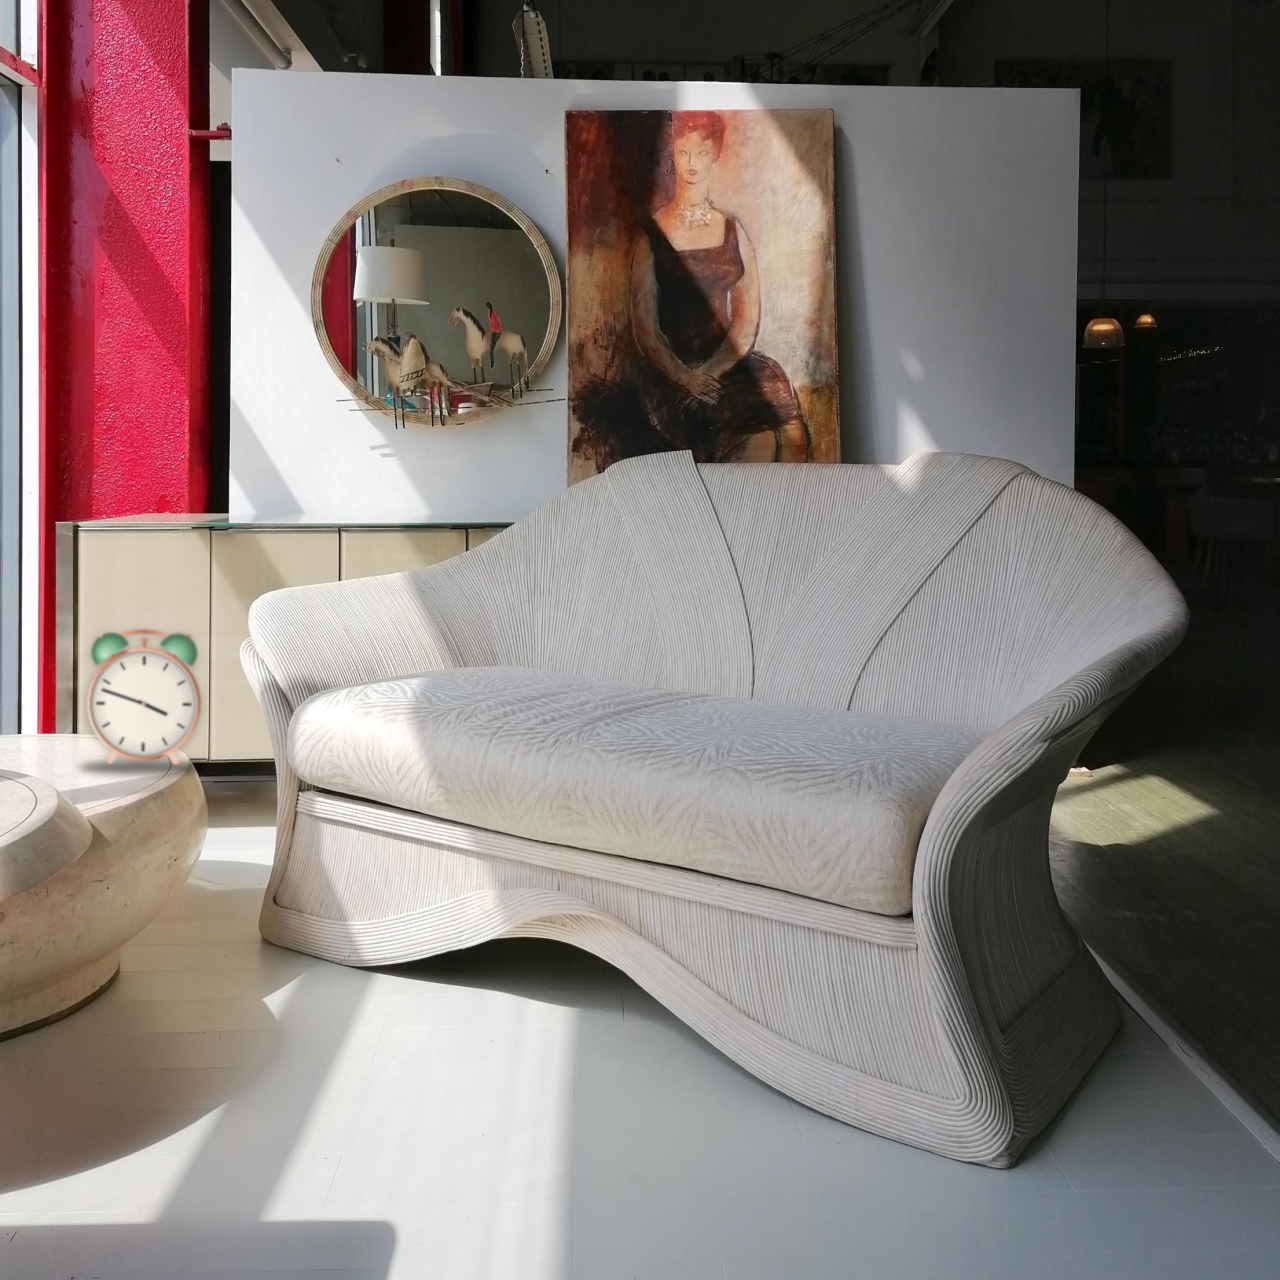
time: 3:48
